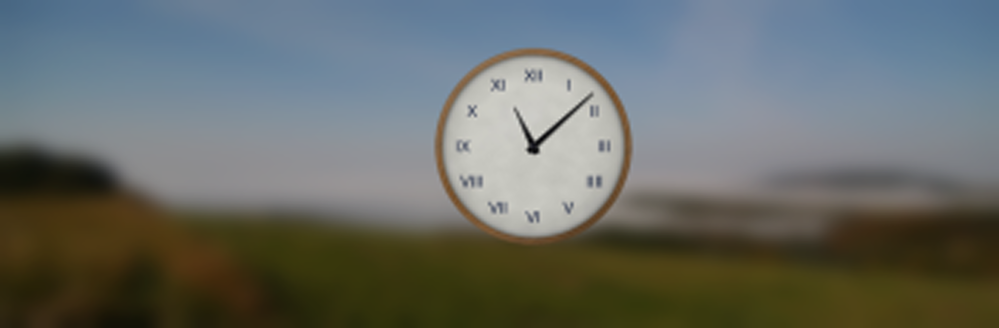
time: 11:08
